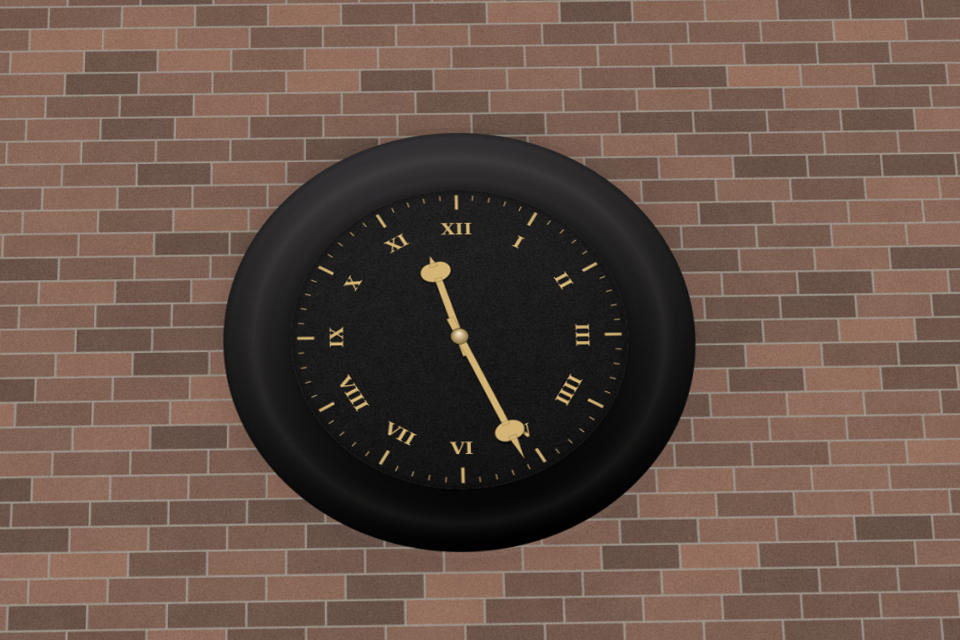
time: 11:26
